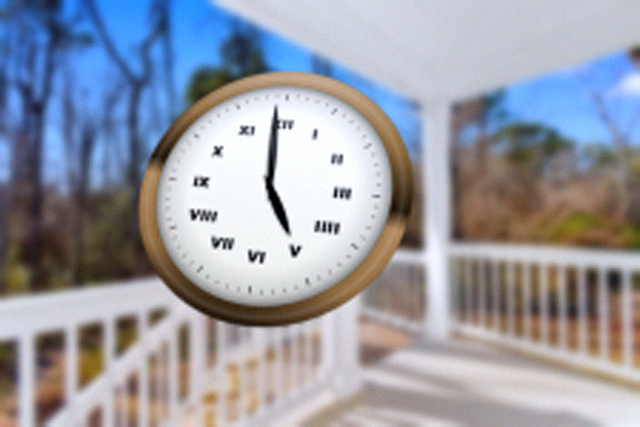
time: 4:59
